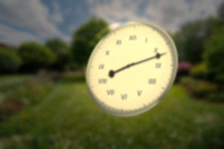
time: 8:12
